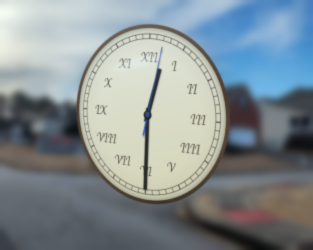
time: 12:30:02
